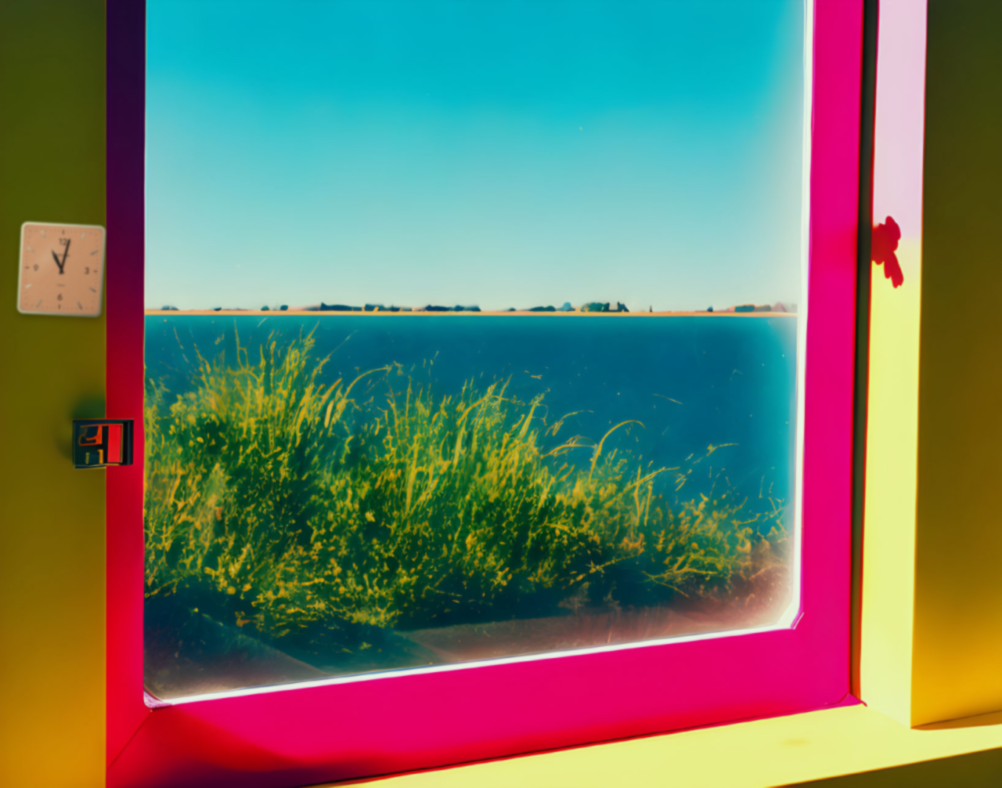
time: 11:02
